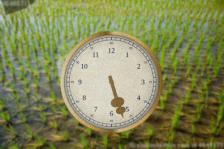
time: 5:27
